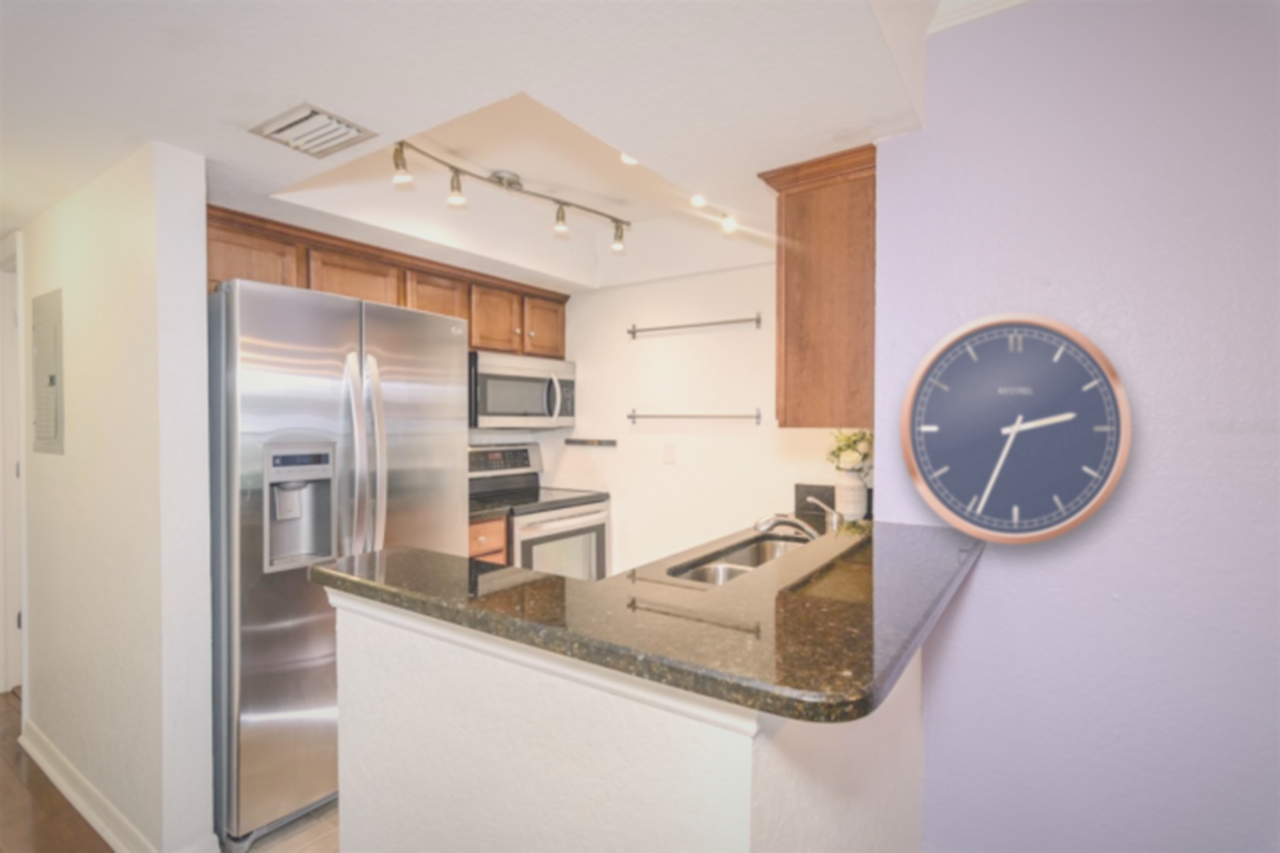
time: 2:34
